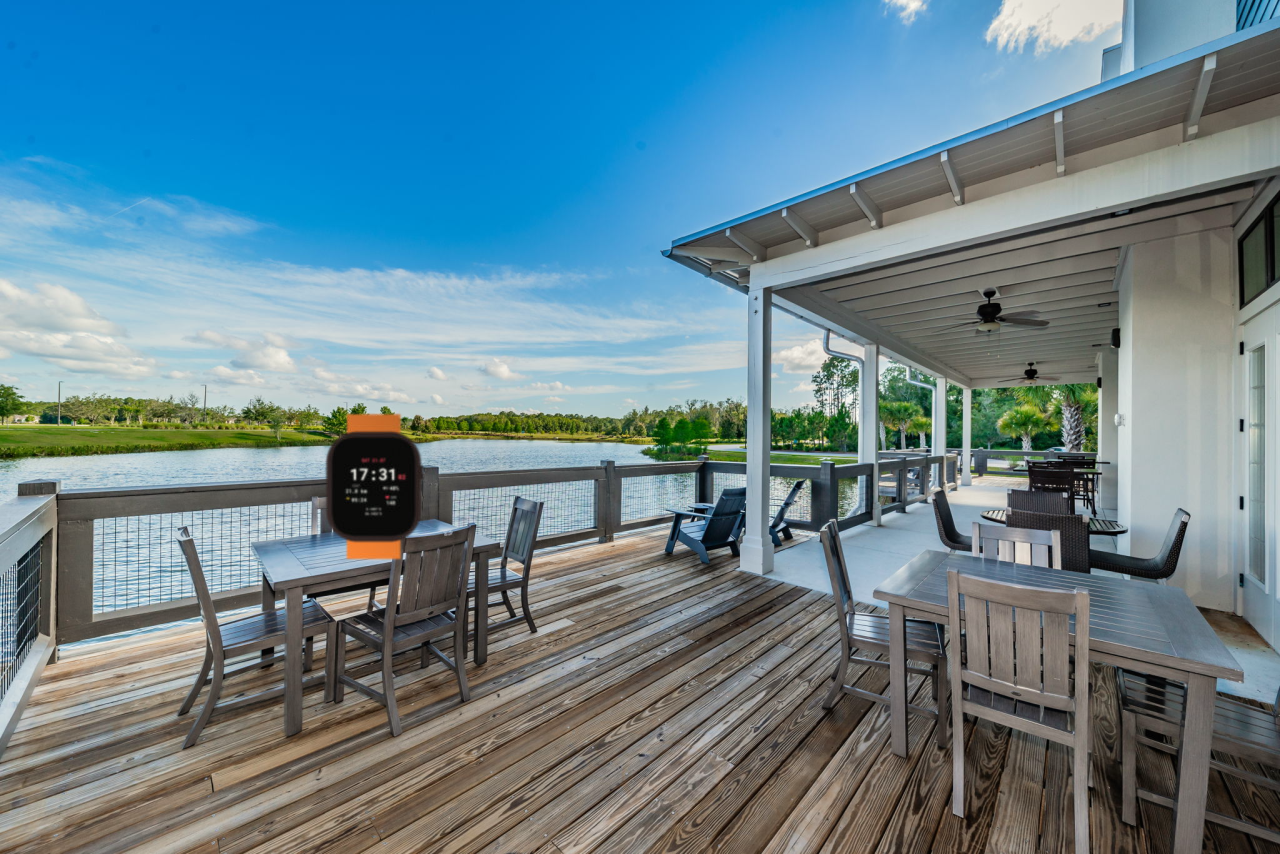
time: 17:31
